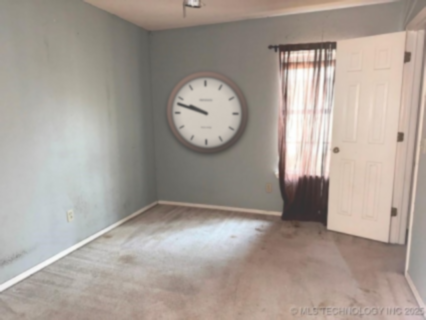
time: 9:48
